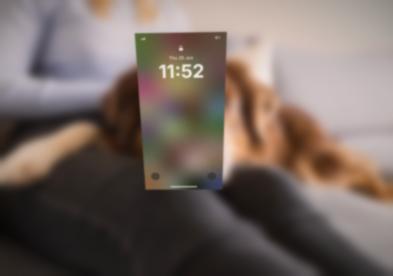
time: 11:52
